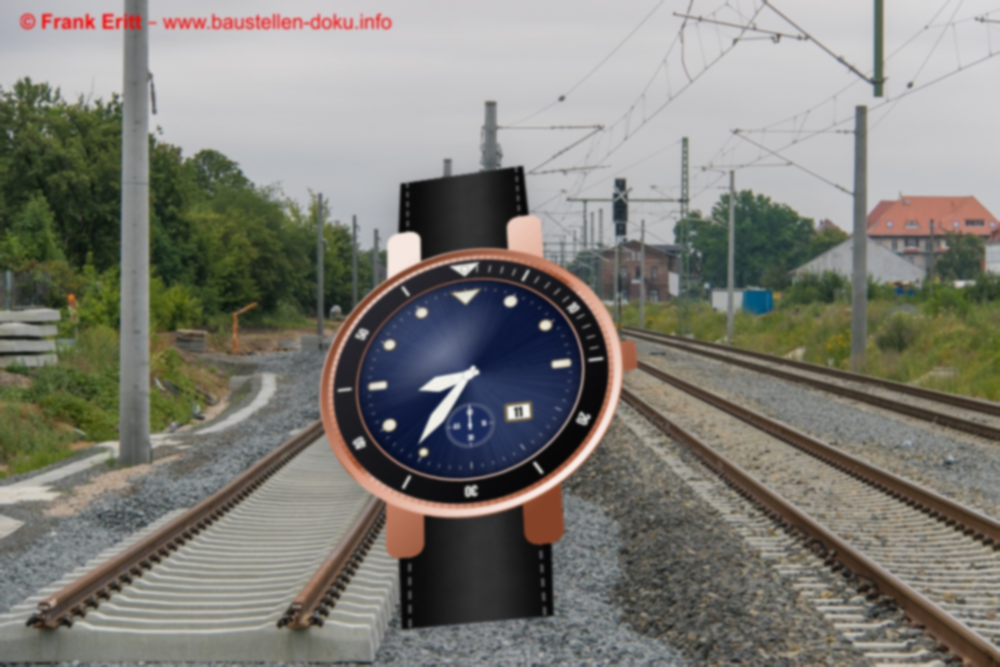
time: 8:36
